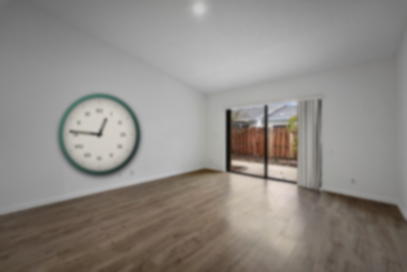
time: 12:46
